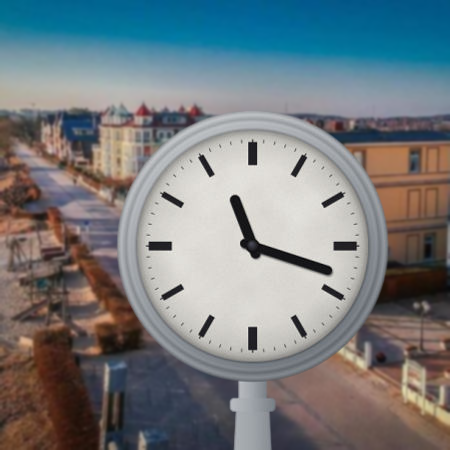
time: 11:18
